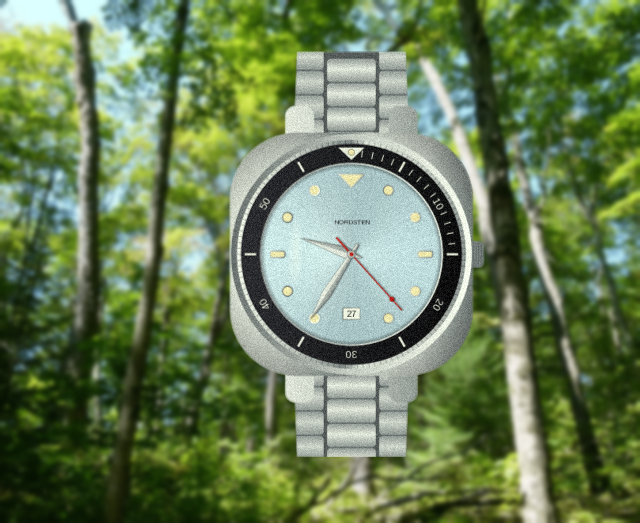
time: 9:35:23
